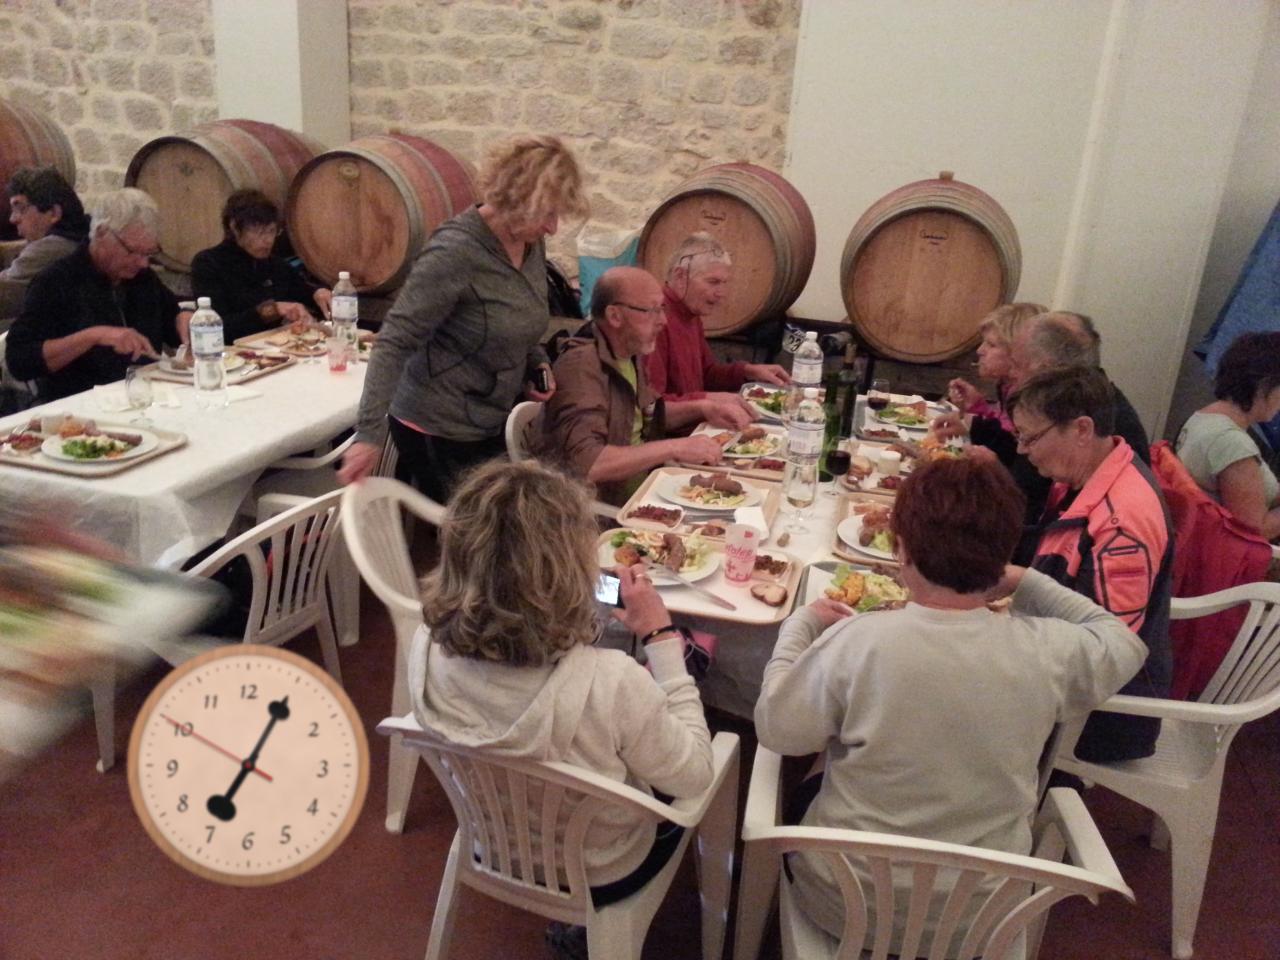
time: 7:04:50
